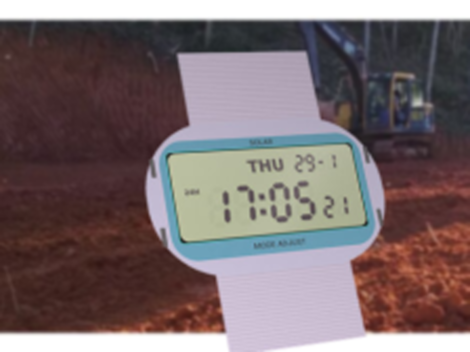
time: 17:05:21
